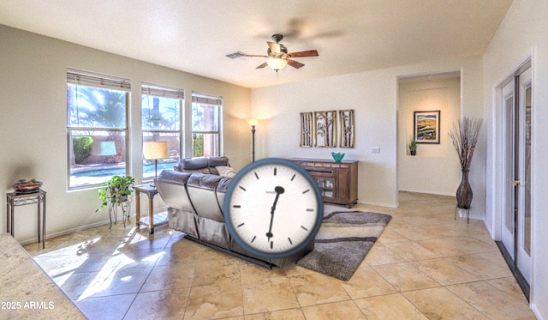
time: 12:31
